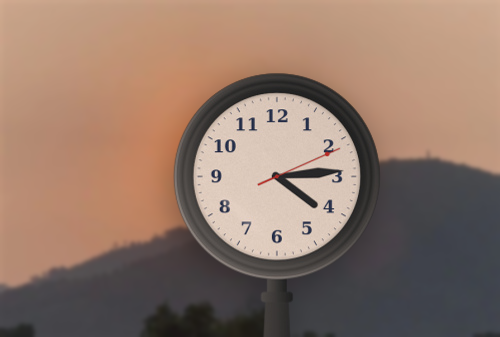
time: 4:14:11
